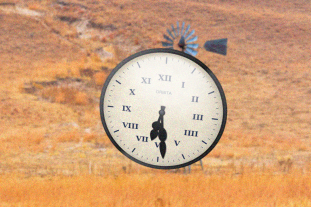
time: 6:29
